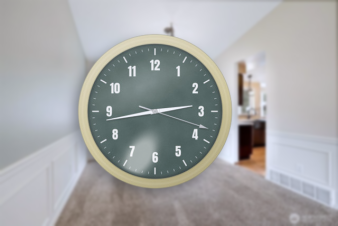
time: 2:43:18
